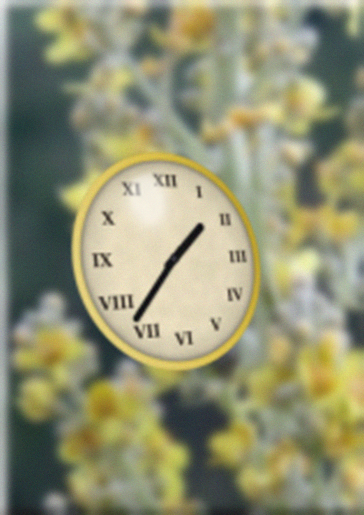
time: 1:37
